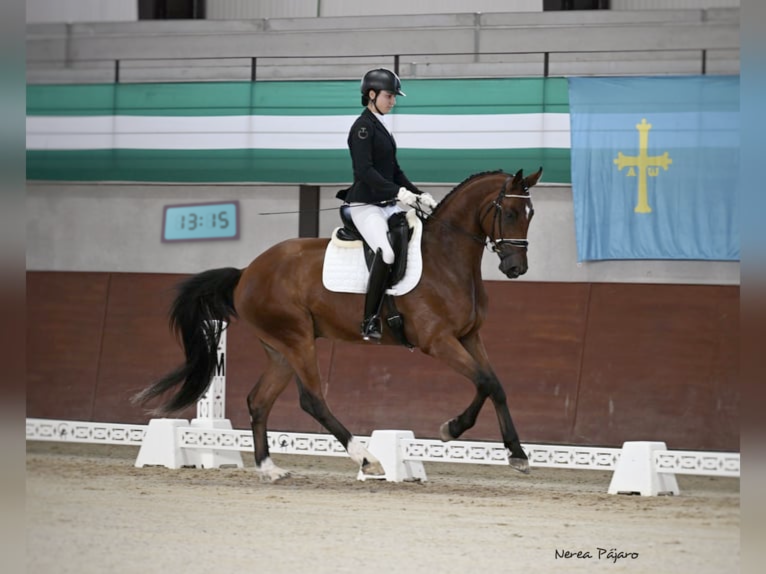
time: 13:15
